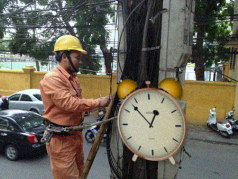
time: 12:53
